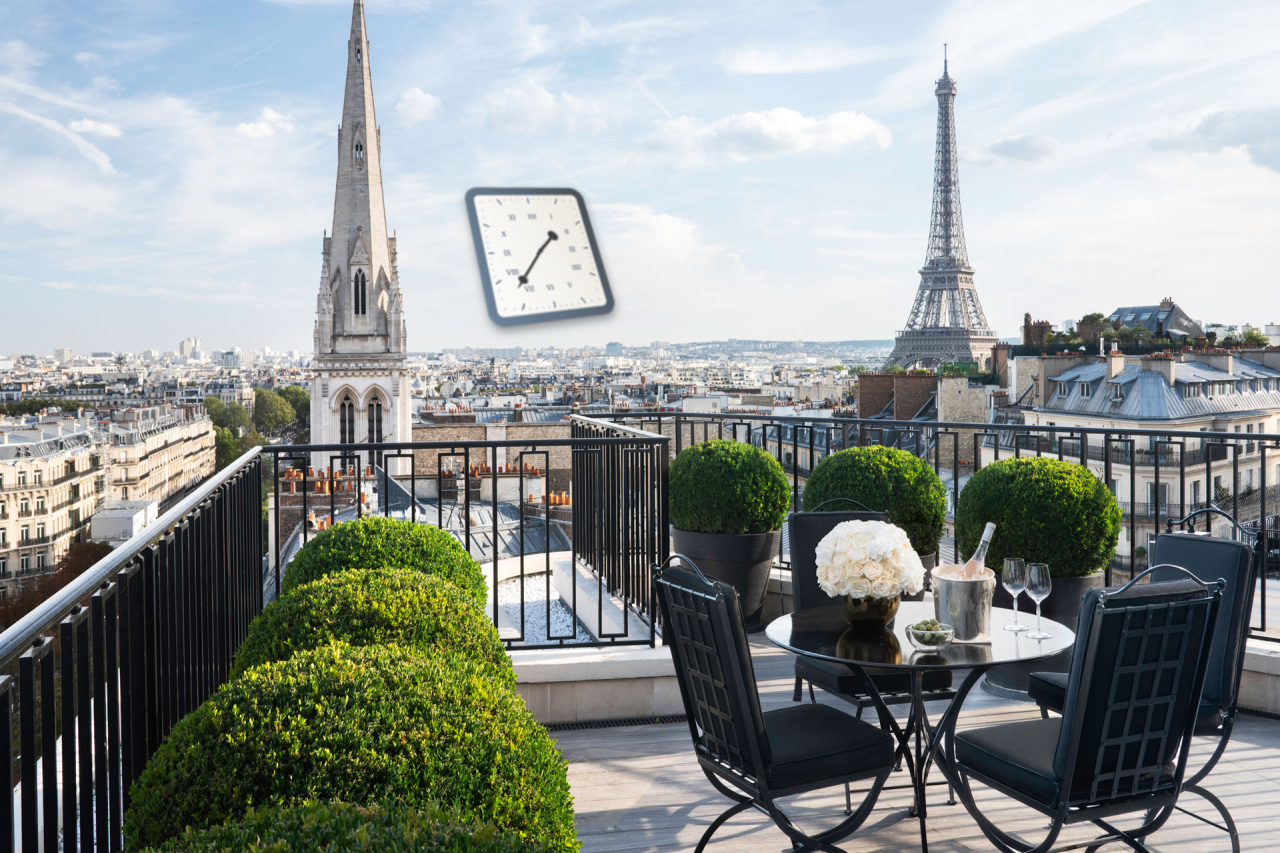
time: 1:37
